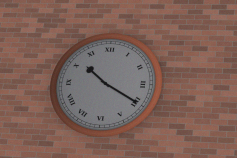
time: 10:20
